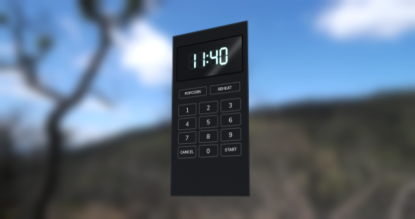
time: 11:40
